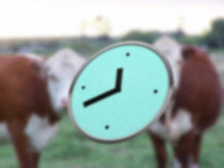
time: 11:40
